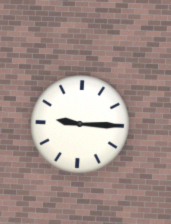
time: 9:15
